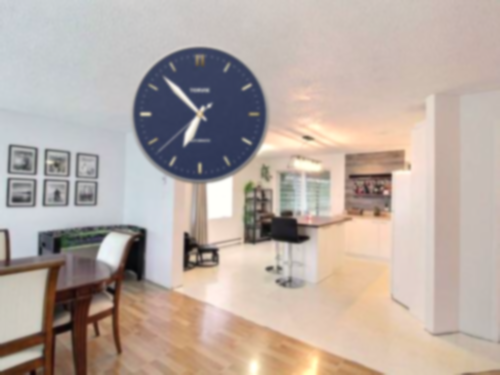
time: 6:52:38
